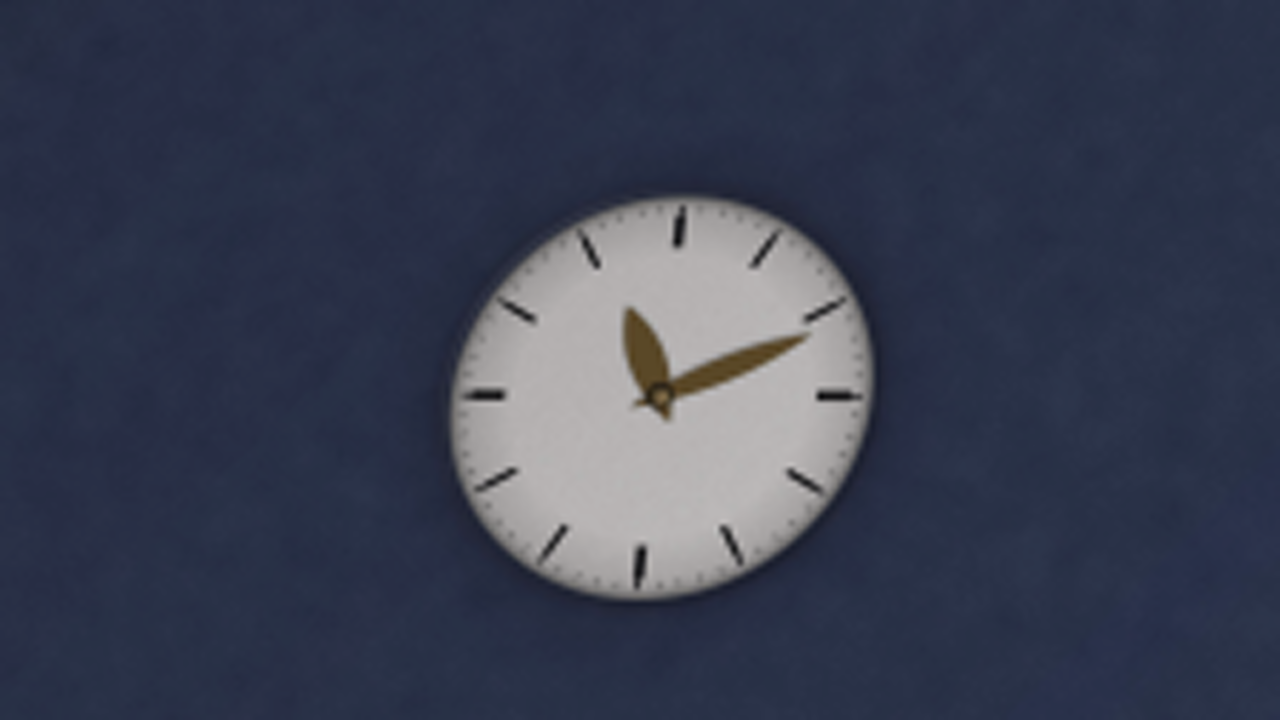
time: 11:11
